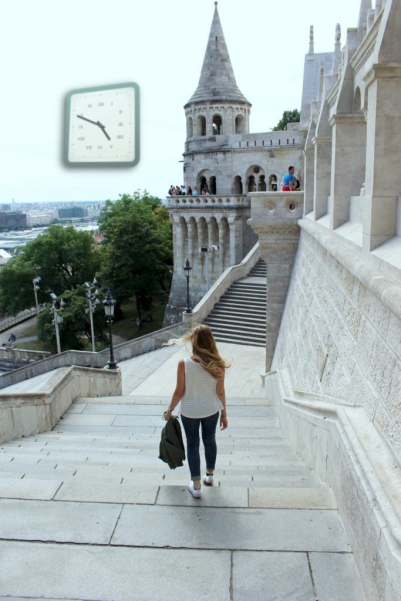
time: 4:49
